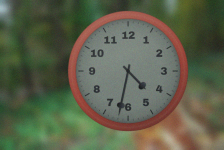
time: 4:32
